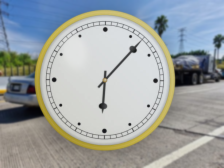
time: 6:07
